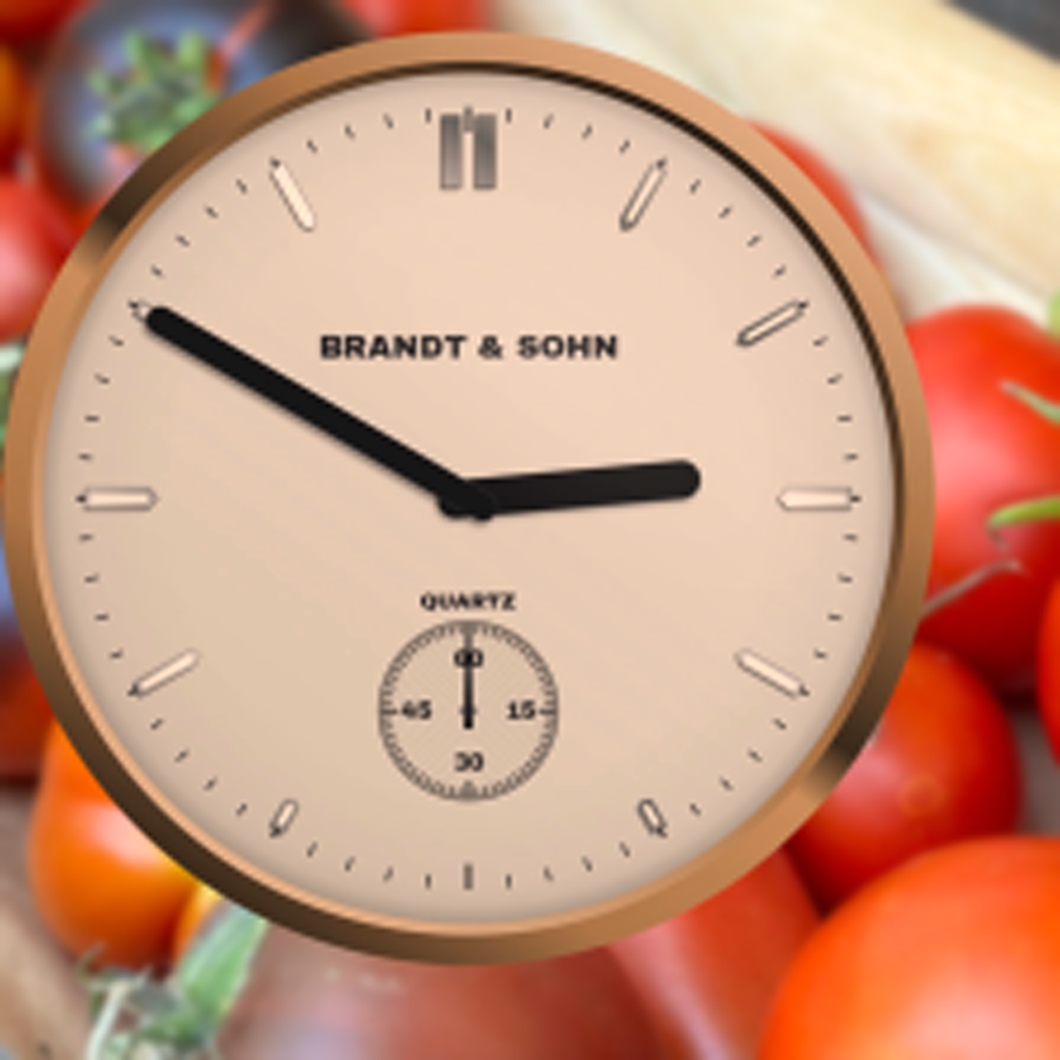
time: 2:50
